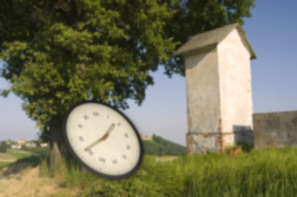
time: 1:41
